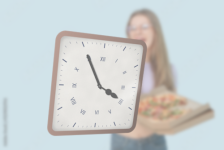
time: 3:55
